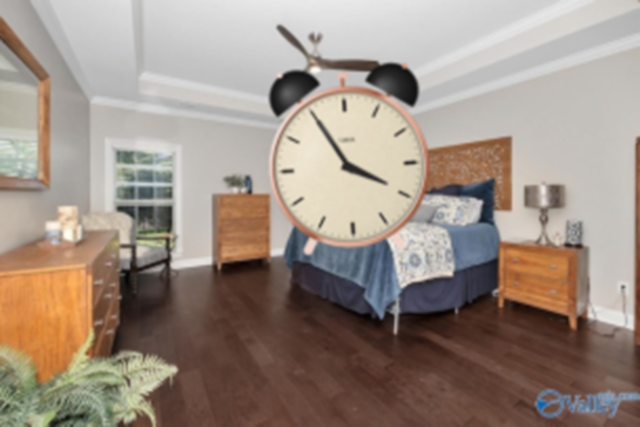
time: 3:55
